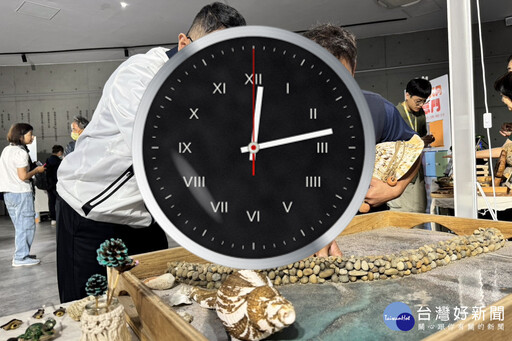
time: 12:13:00
